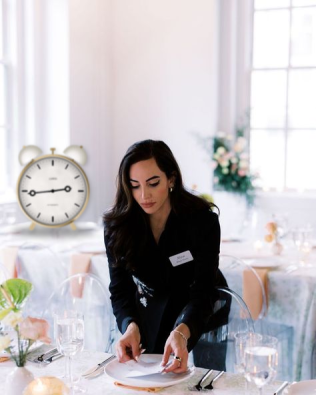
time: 2:44
